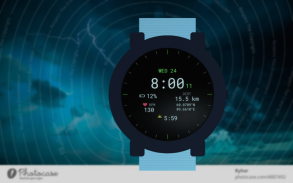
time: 8:00
